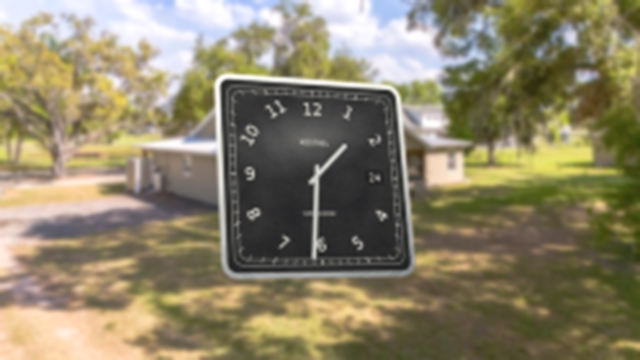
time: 1:31
